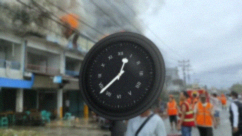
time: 12:38
